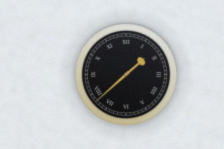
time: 1:38
